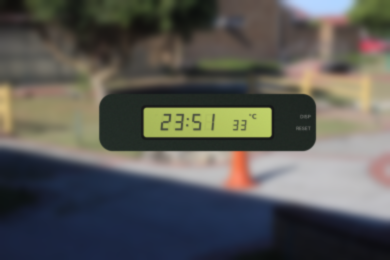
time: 23:51
